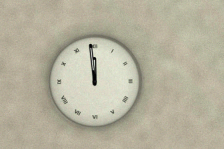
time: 11:59
